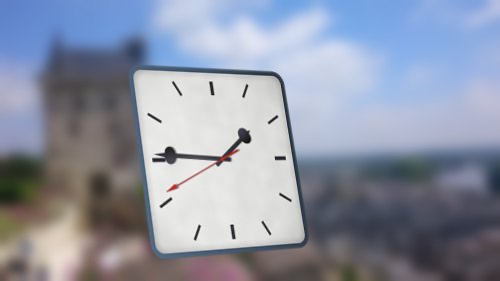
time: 1:45:41
